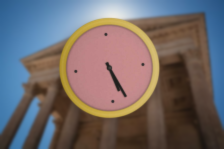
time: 5:26
